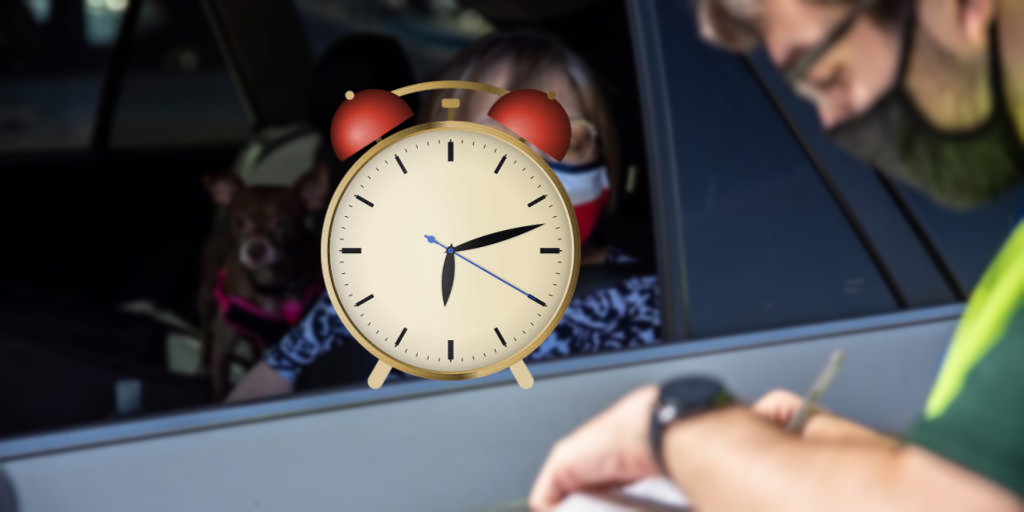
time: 6:12:20
